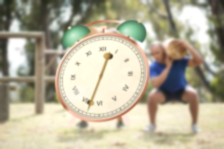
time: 12:33
